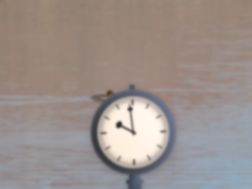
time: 9:59
